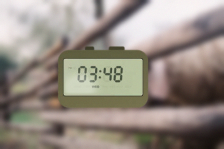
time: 3:48
